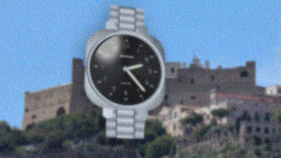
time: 2:23
